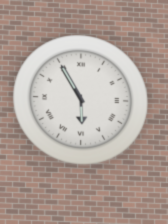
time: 5:55
